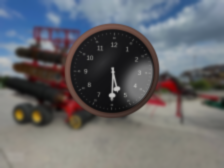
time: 5:30
